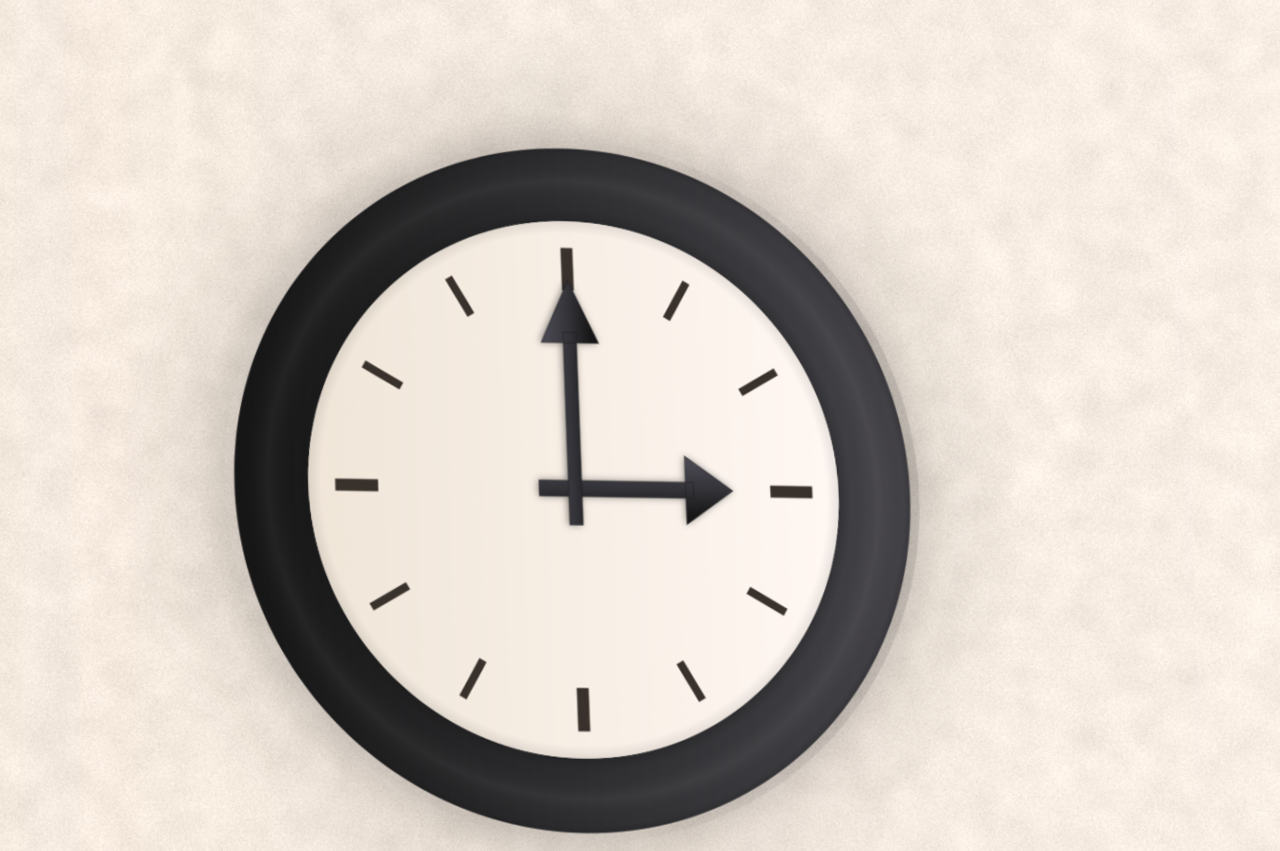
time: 3:00
